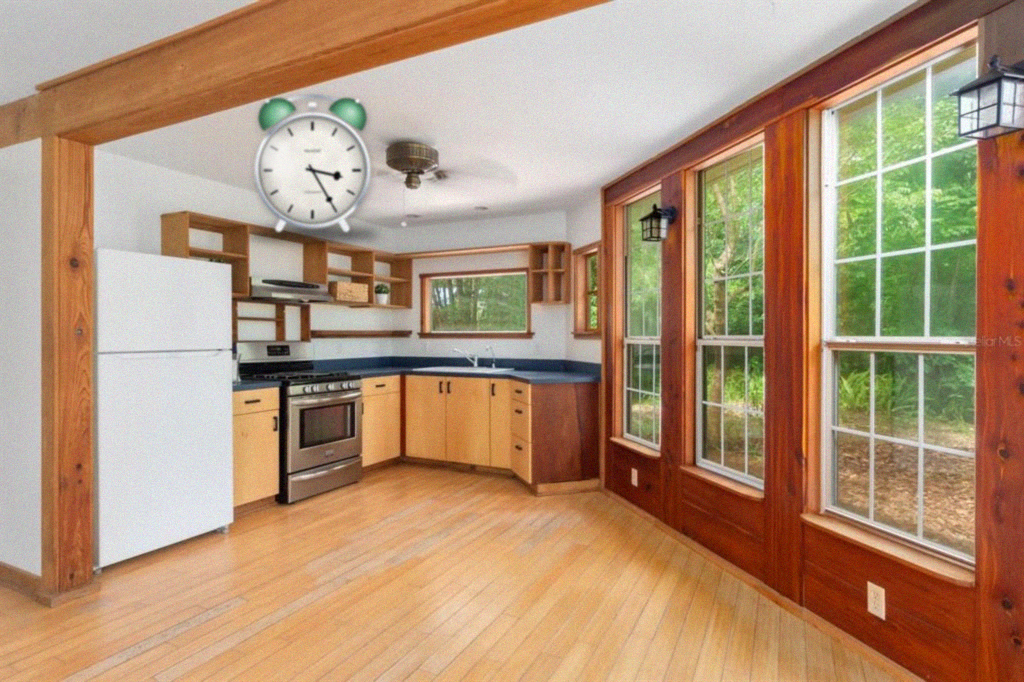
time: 3:25
